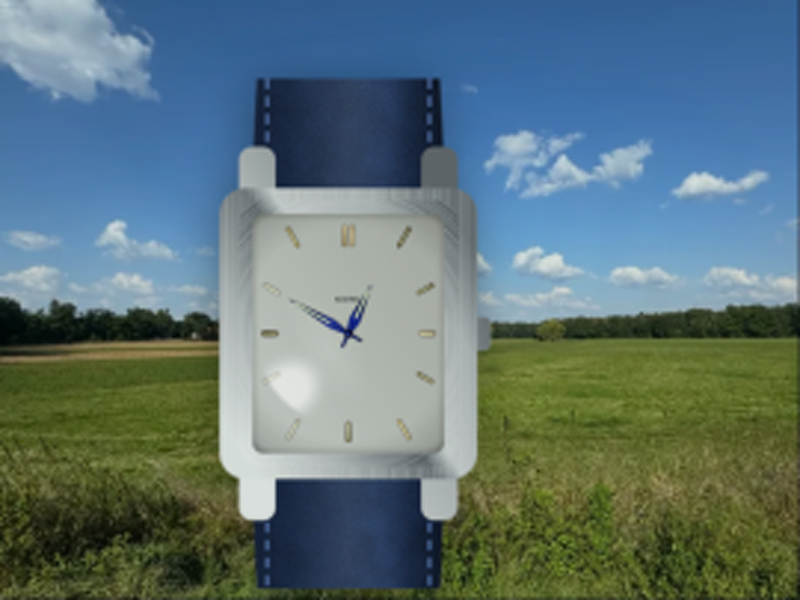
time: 12:50
